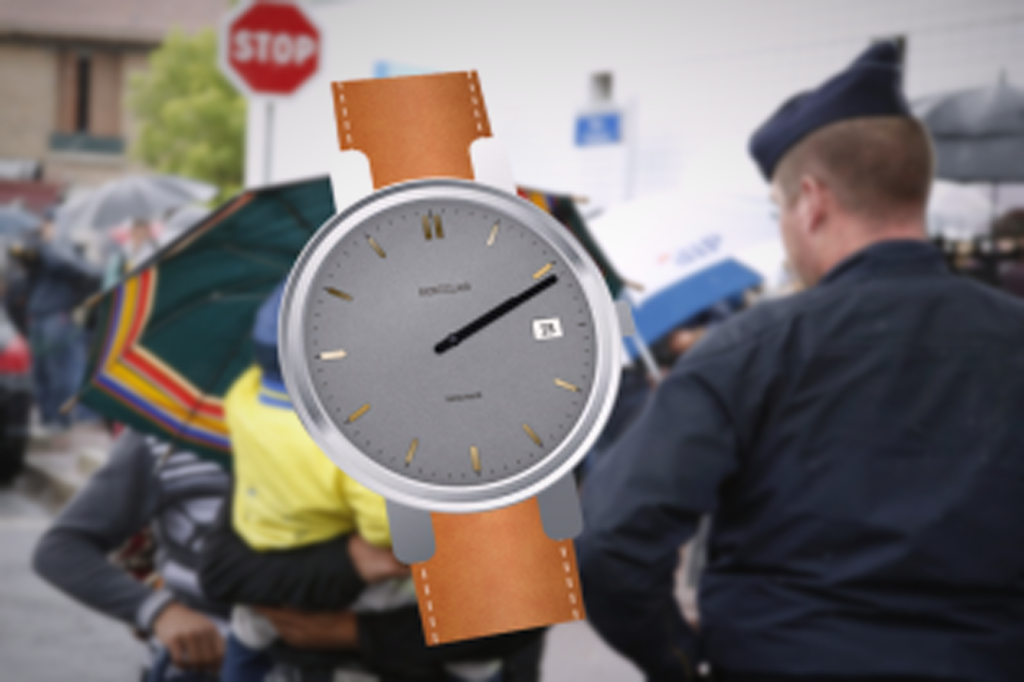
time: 2:11
